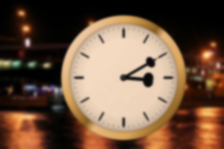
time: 3:10
